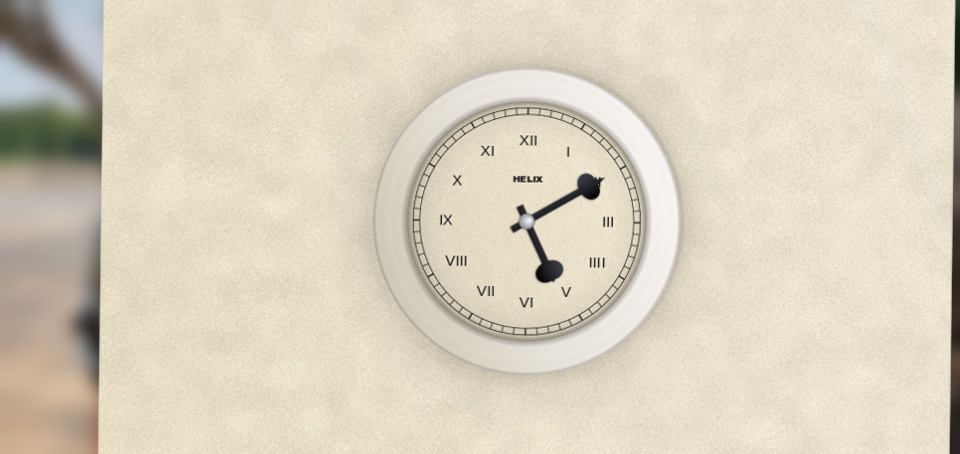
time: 5:10
